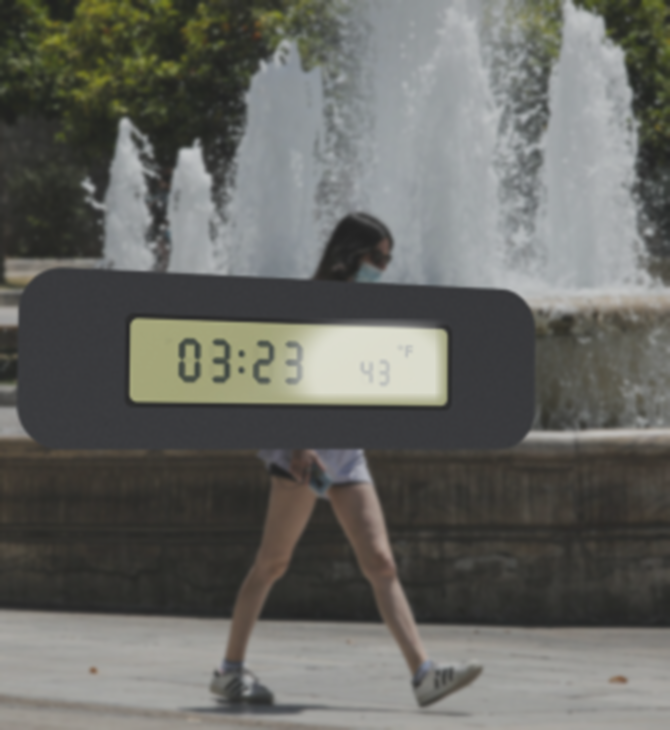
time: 3:23
